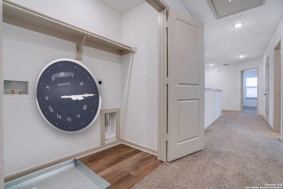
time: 3:15
